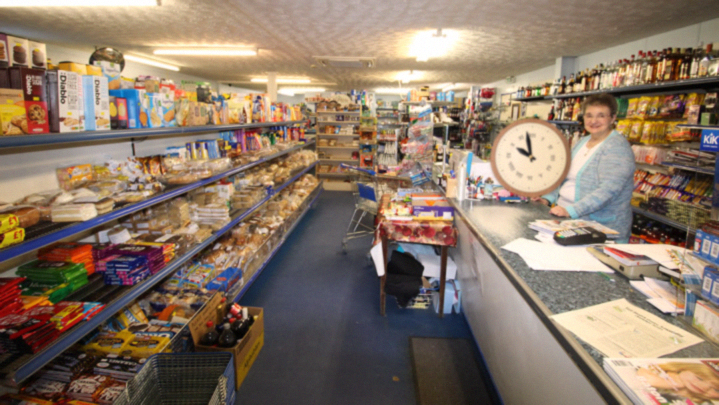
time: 9:58
